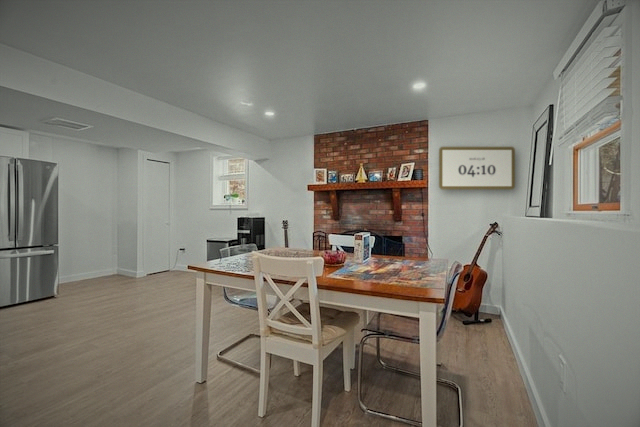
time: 4:10
